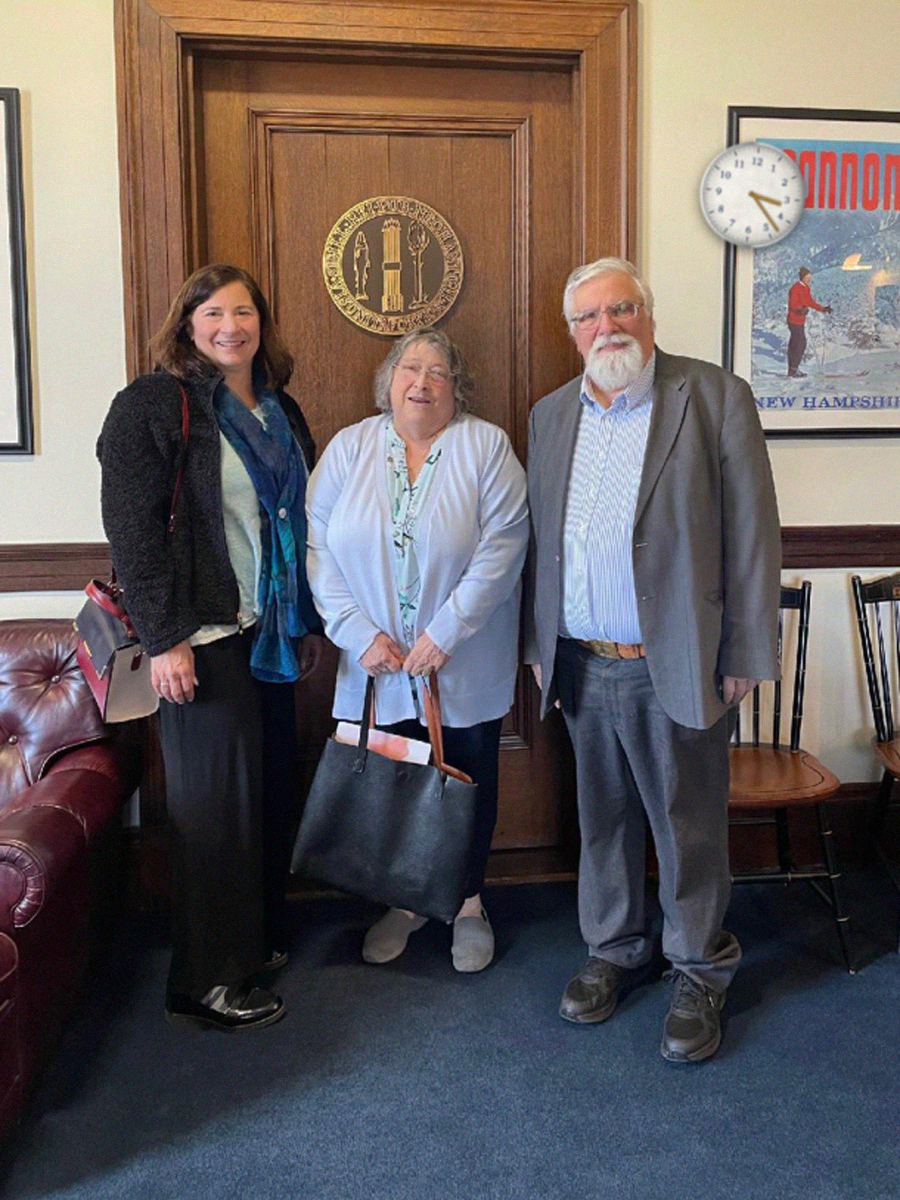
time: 3:23
